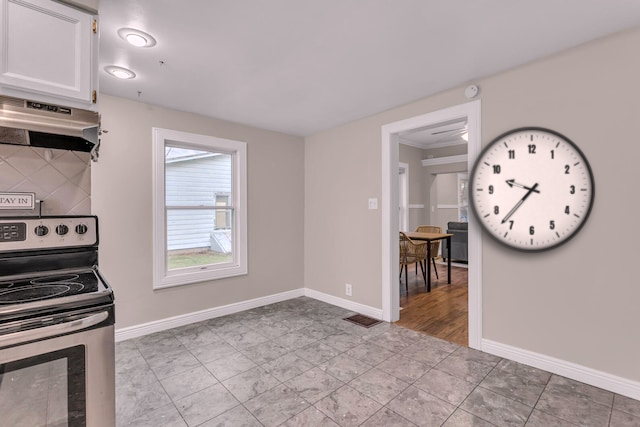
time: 9:37
